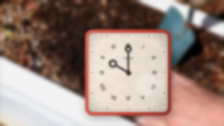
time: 10:00
